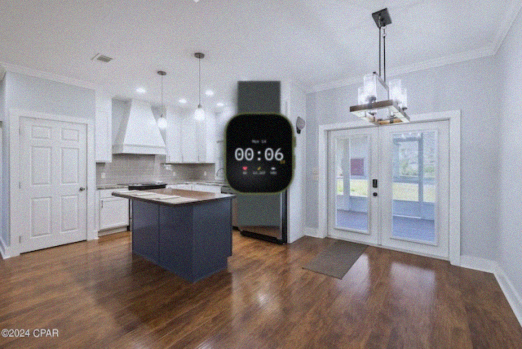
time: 0:06
